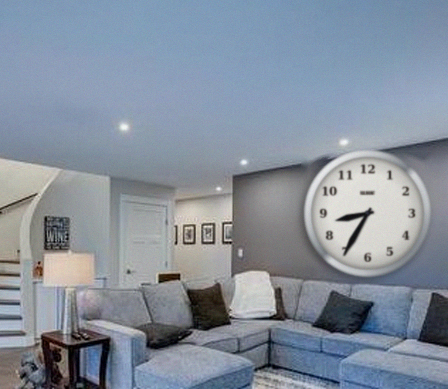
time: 8:35
